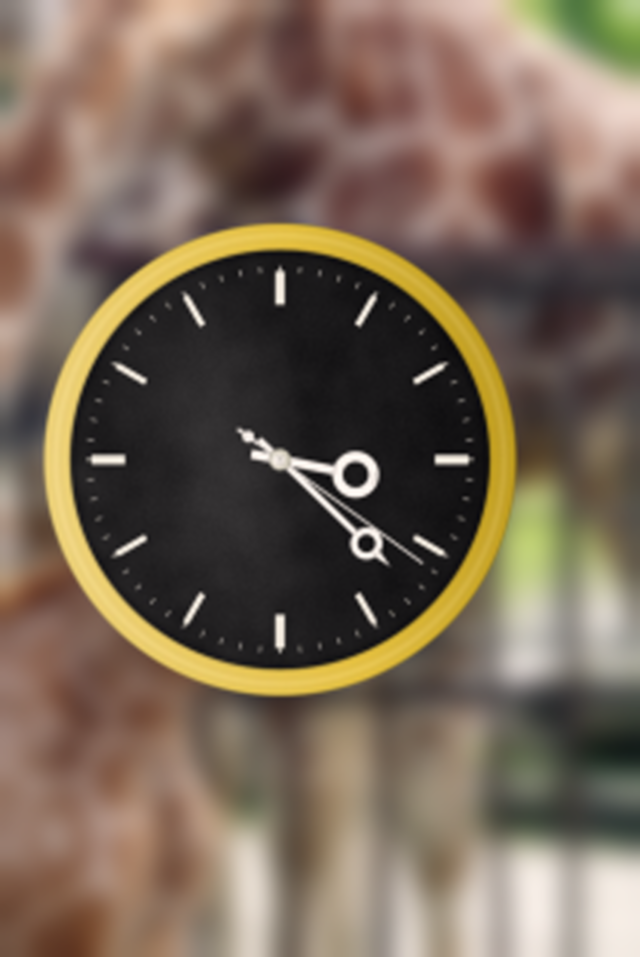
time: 3:22:21
